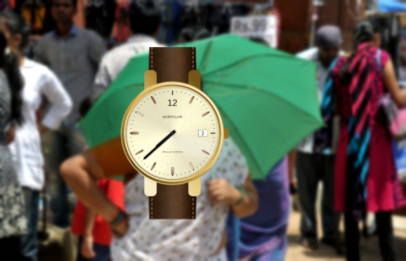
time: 7:38
